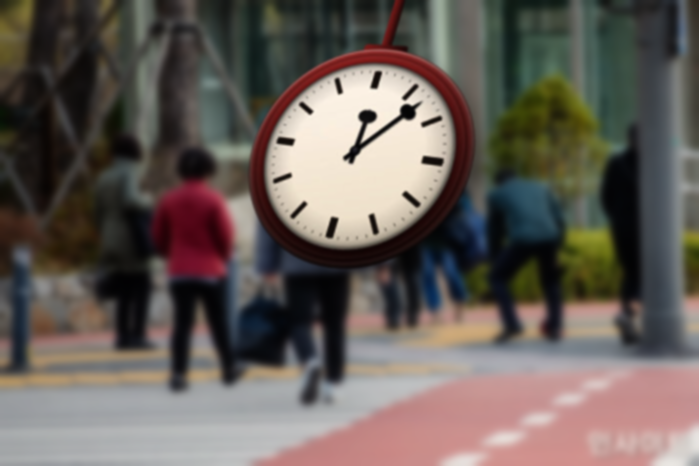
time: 12:07
